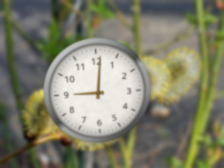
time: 9:01
